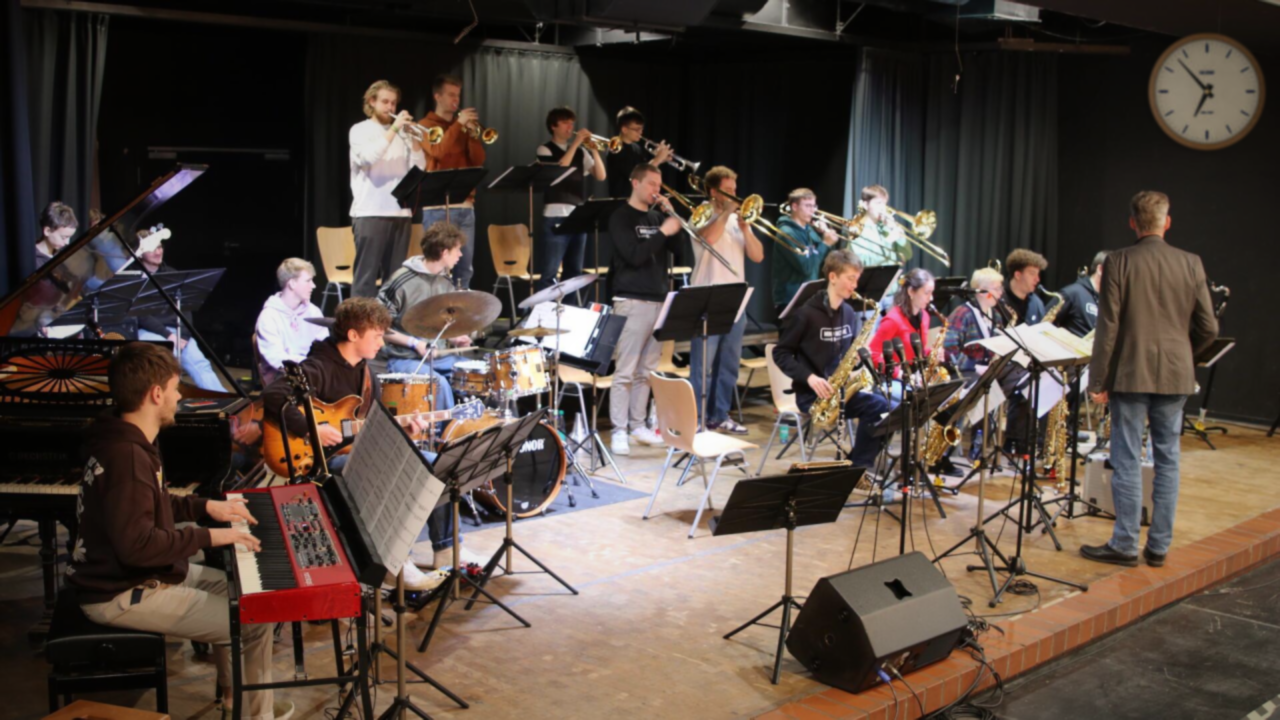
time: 6:53
